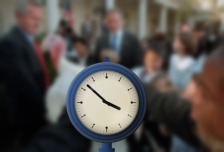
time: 3:52
